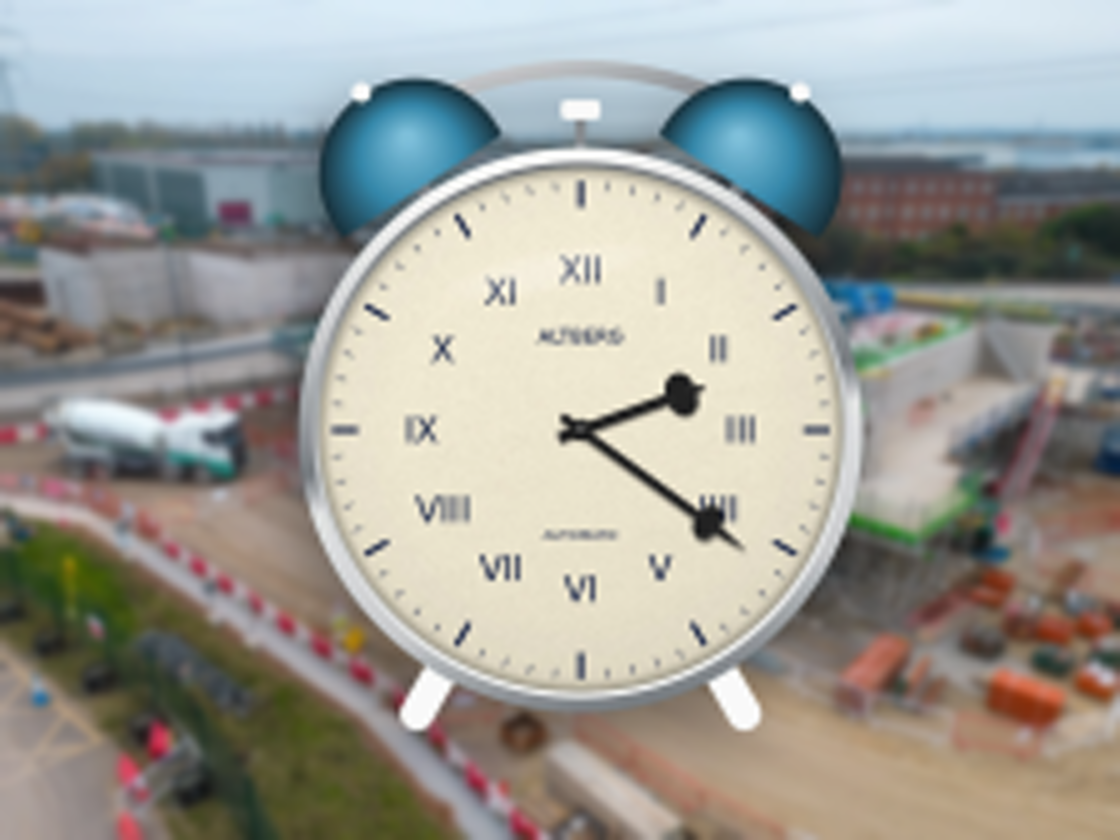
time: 2:21
